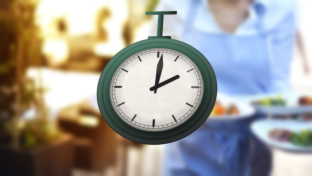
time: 2:01
